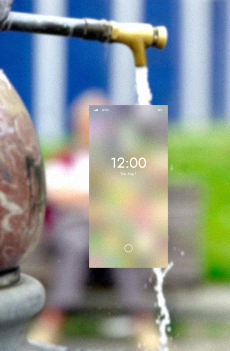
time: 12:00
